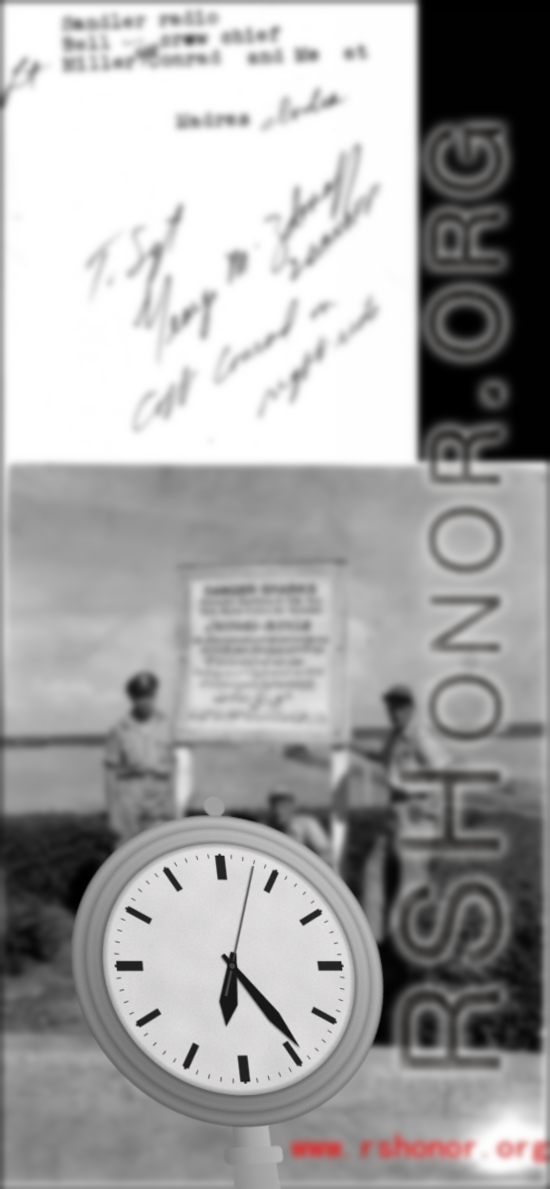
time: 6:24:03
